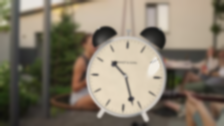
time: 10:27
